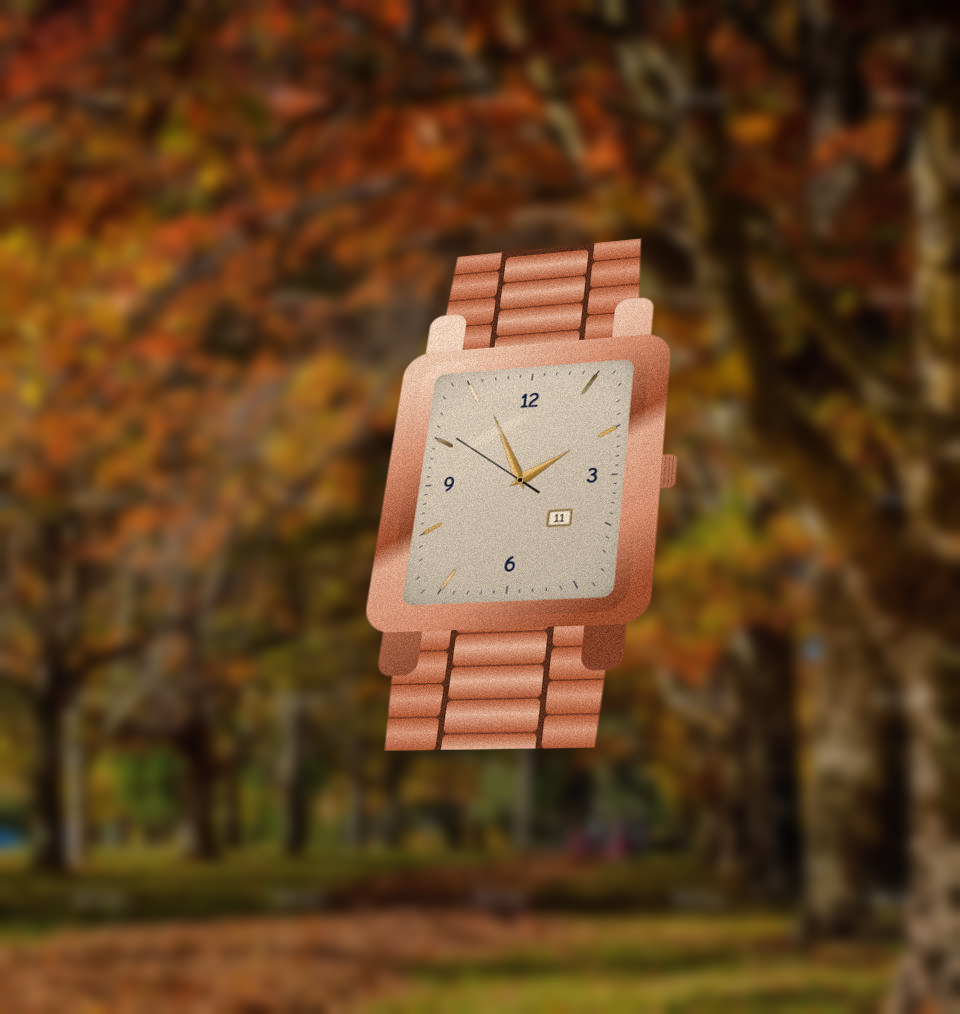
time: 1:55:51
